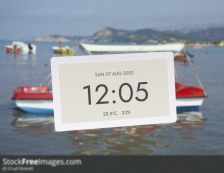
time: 12:05
